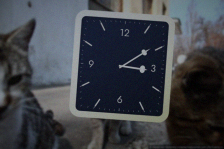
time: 3:09
